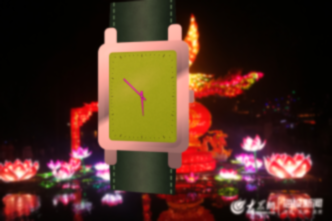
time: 5:52
